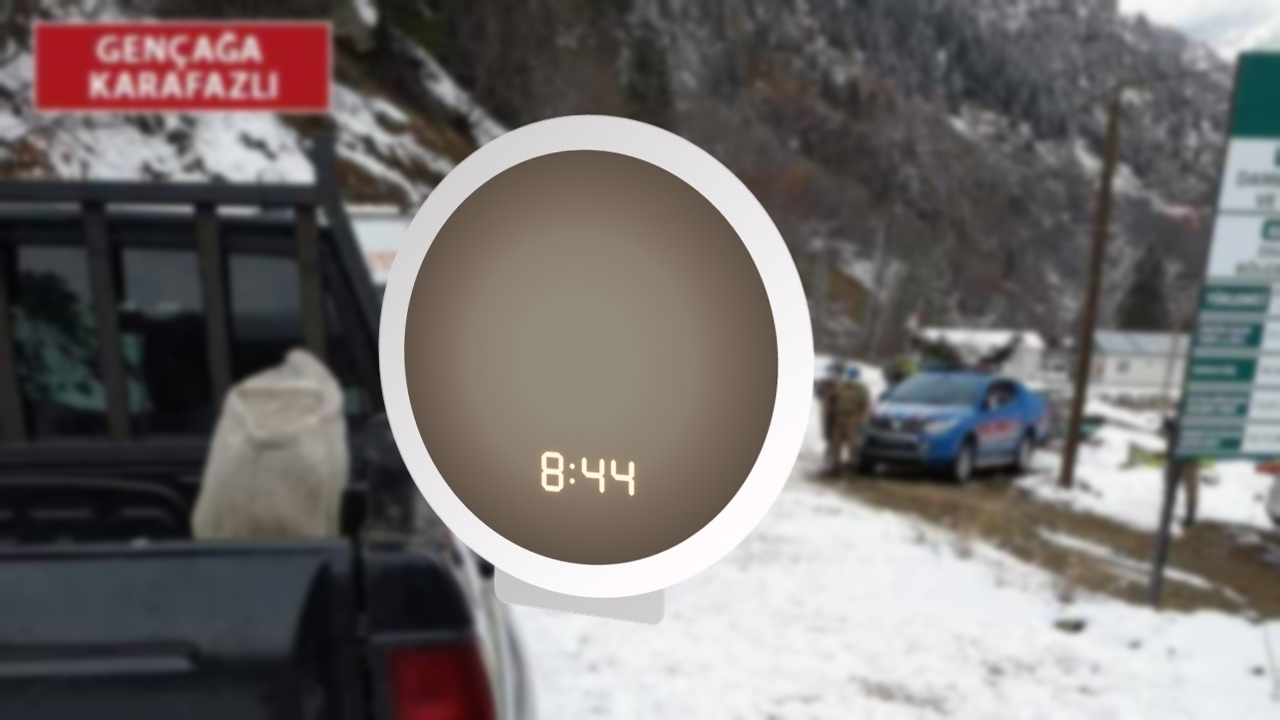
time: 8:44
